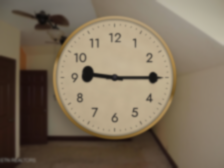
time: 9:15
